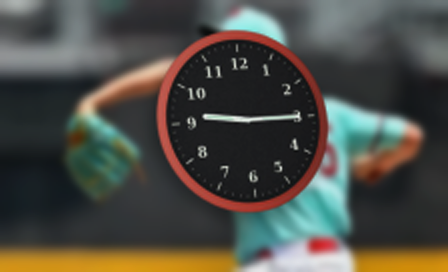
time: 9:15
